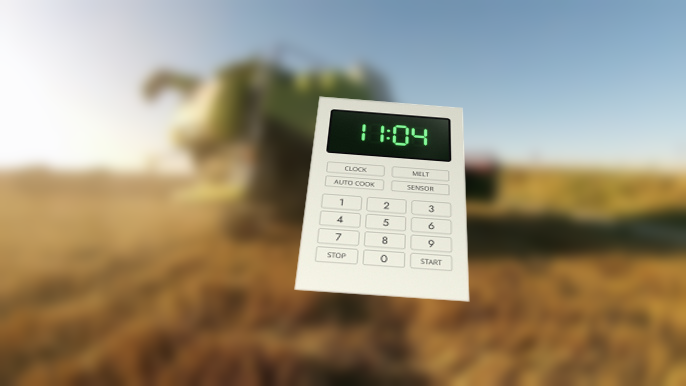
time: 11:04
